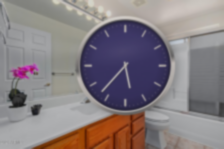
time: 5:37
